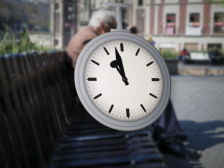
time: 10:58
